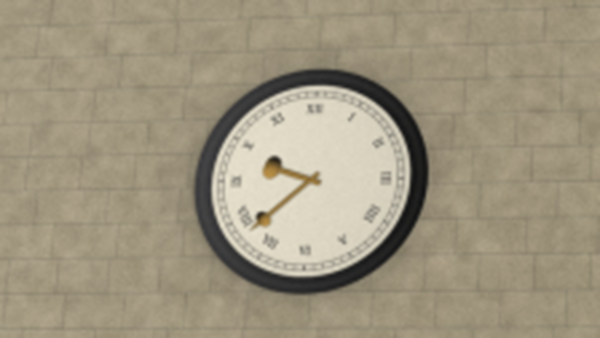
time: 9:38
